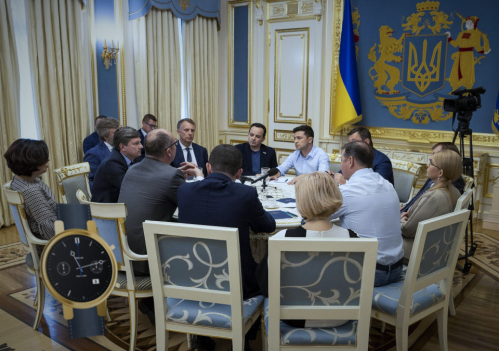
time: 11:13
